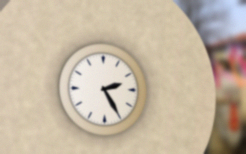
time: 2:25
